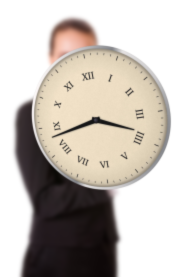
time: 3:43
